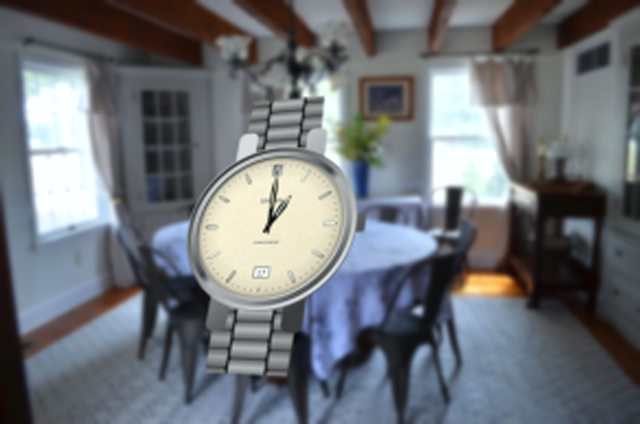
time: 1:00
